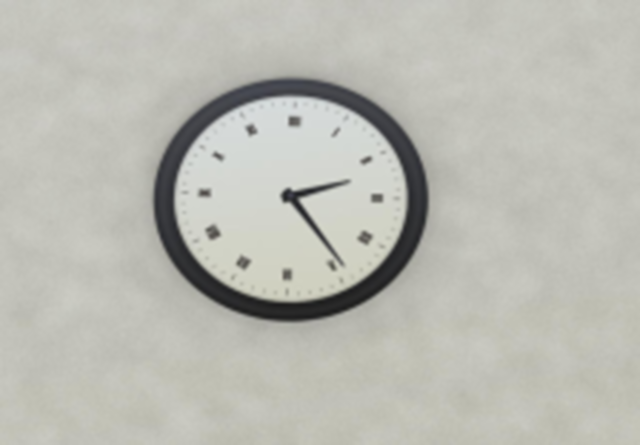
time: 2:24
